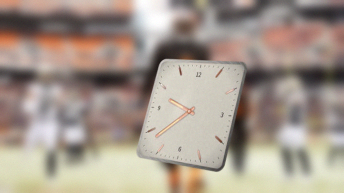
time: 9:38
